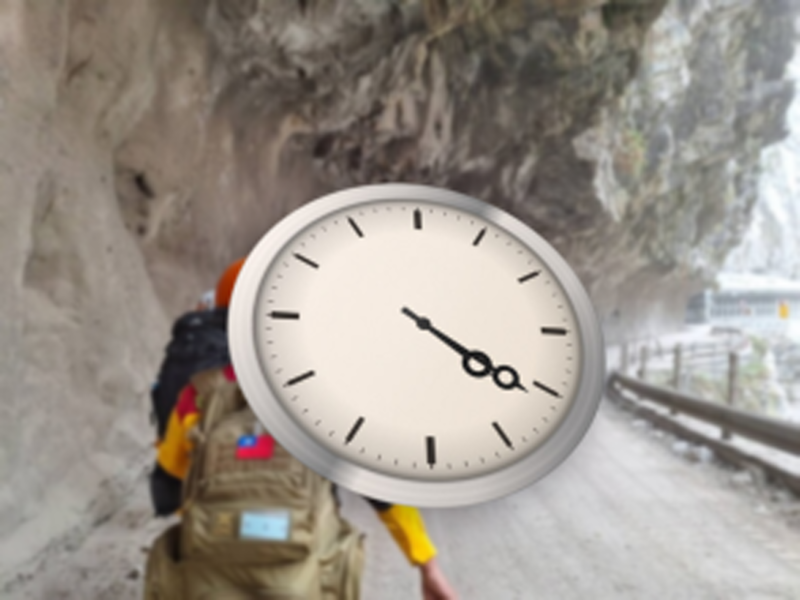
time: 4:21
